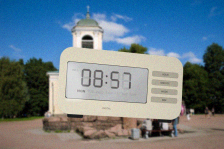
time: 8:57
